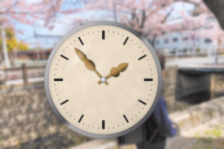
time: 1:53
